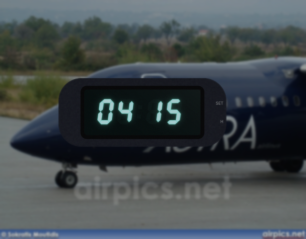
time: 4:15
